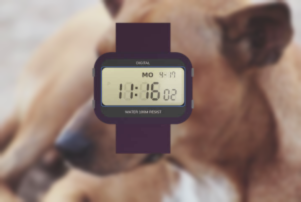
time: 11:16:02
